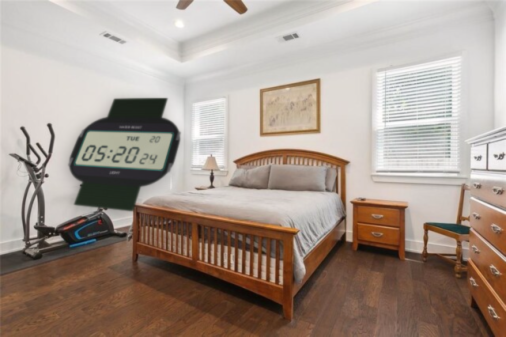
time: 5:20:24
